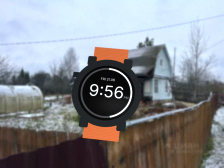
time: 9:56
